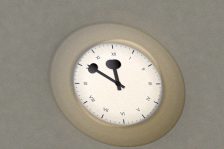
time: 11:51
